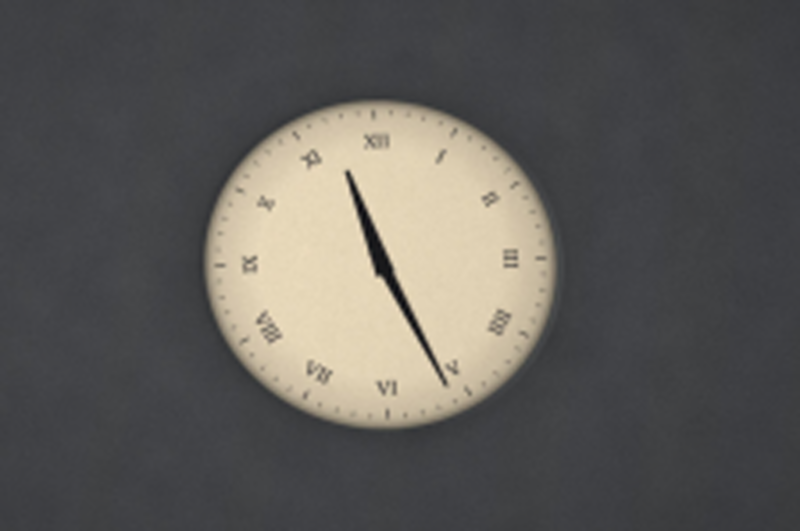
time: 11:26
